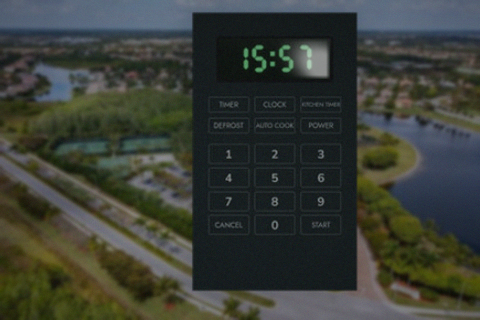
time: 15:57
